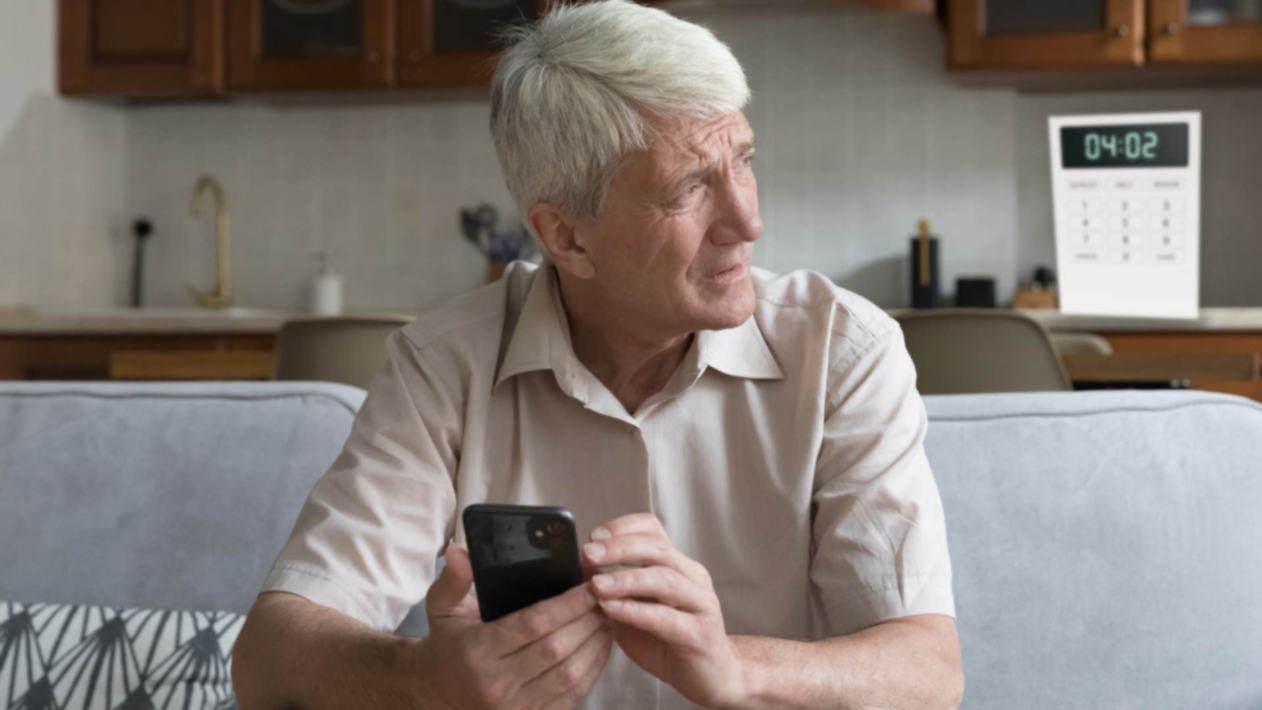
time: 4:02
